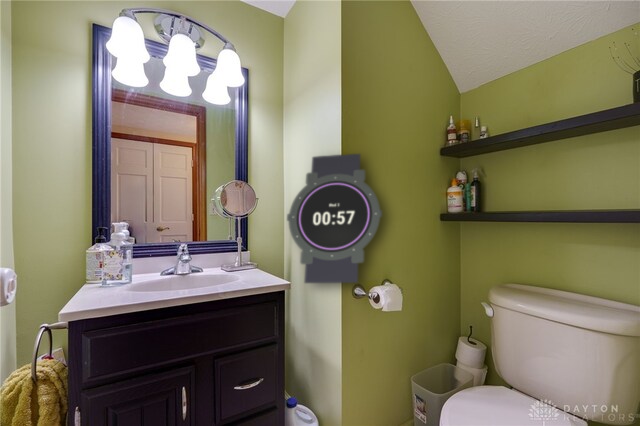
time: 0:57
